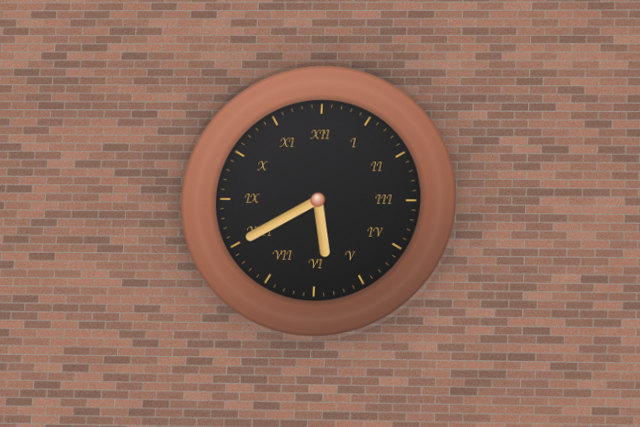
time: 5:40
